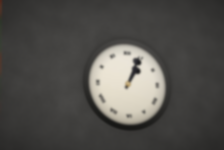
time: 1:04
